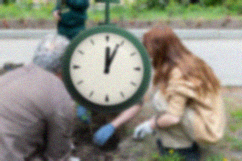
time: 12:04
